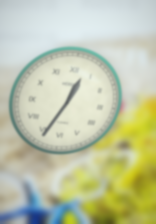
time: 12:34
